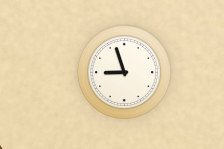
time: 8:57
